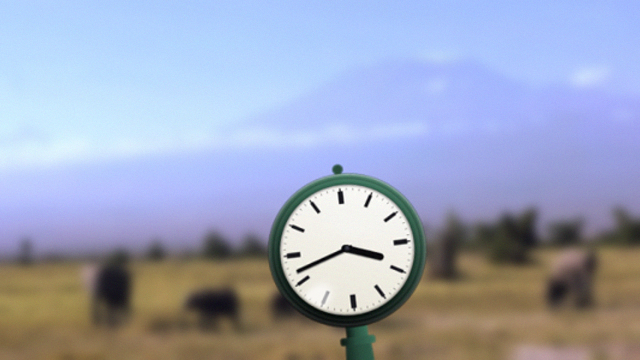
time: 3:42
